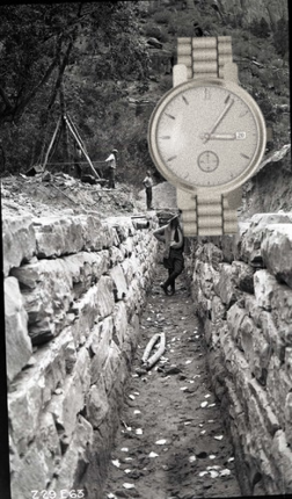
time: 3:06
